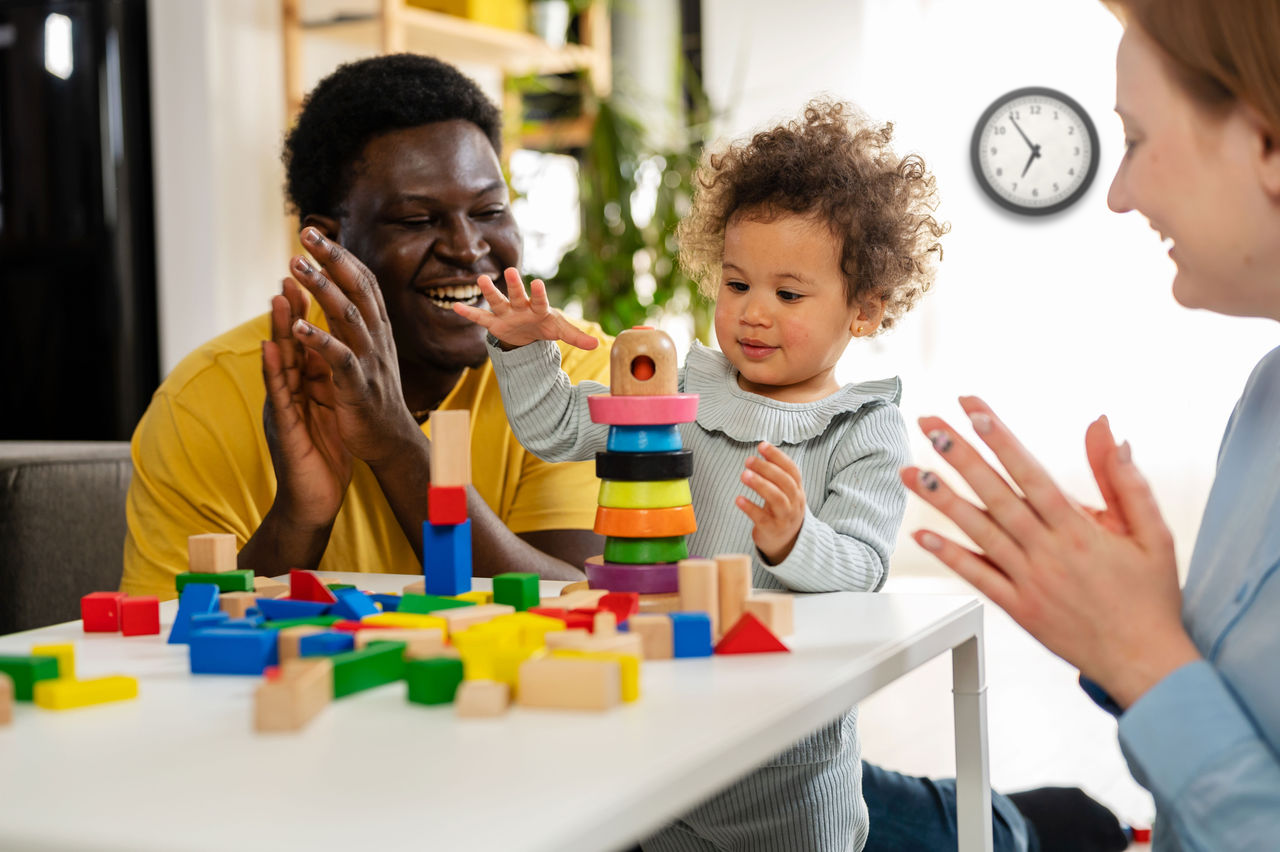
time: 6:54
